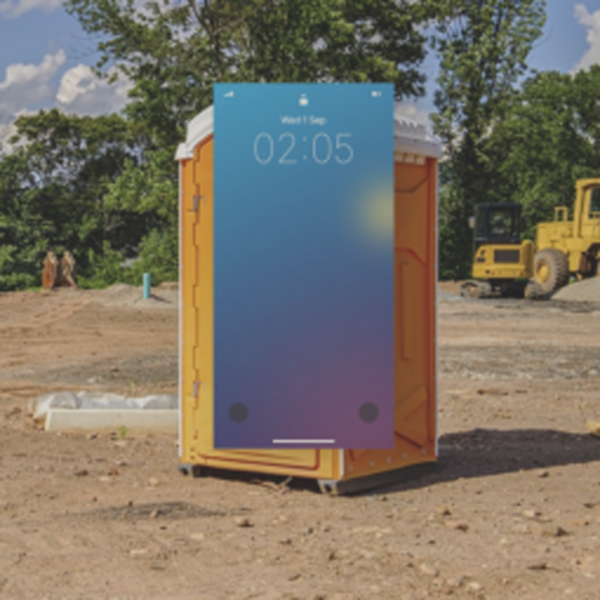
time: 2:05
